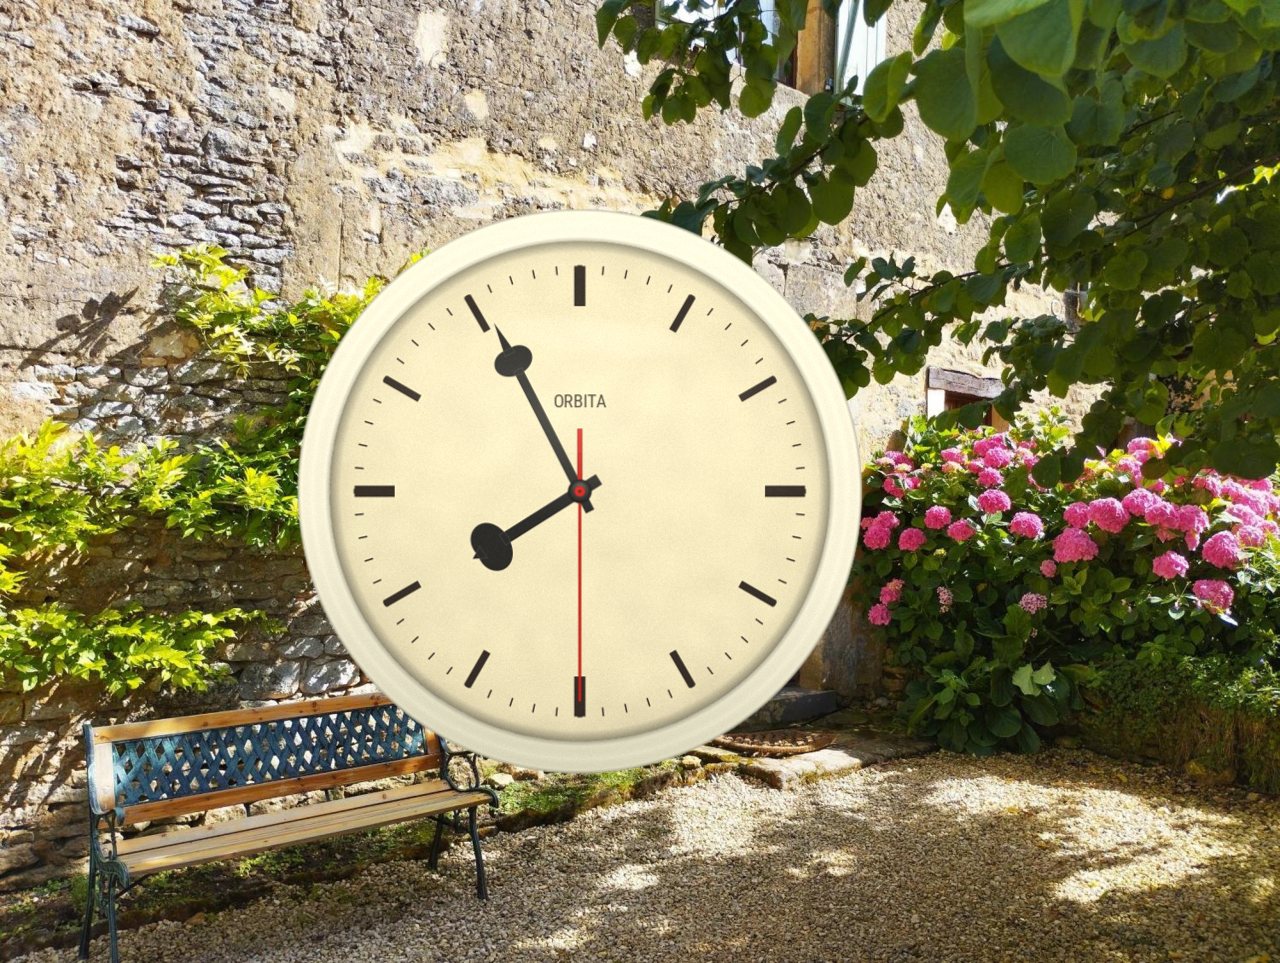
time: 7:55:30
